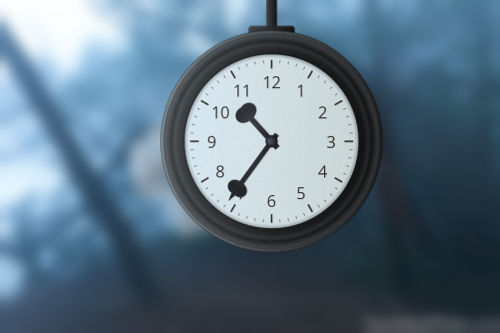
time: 10:36
